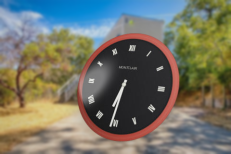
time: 6:31
